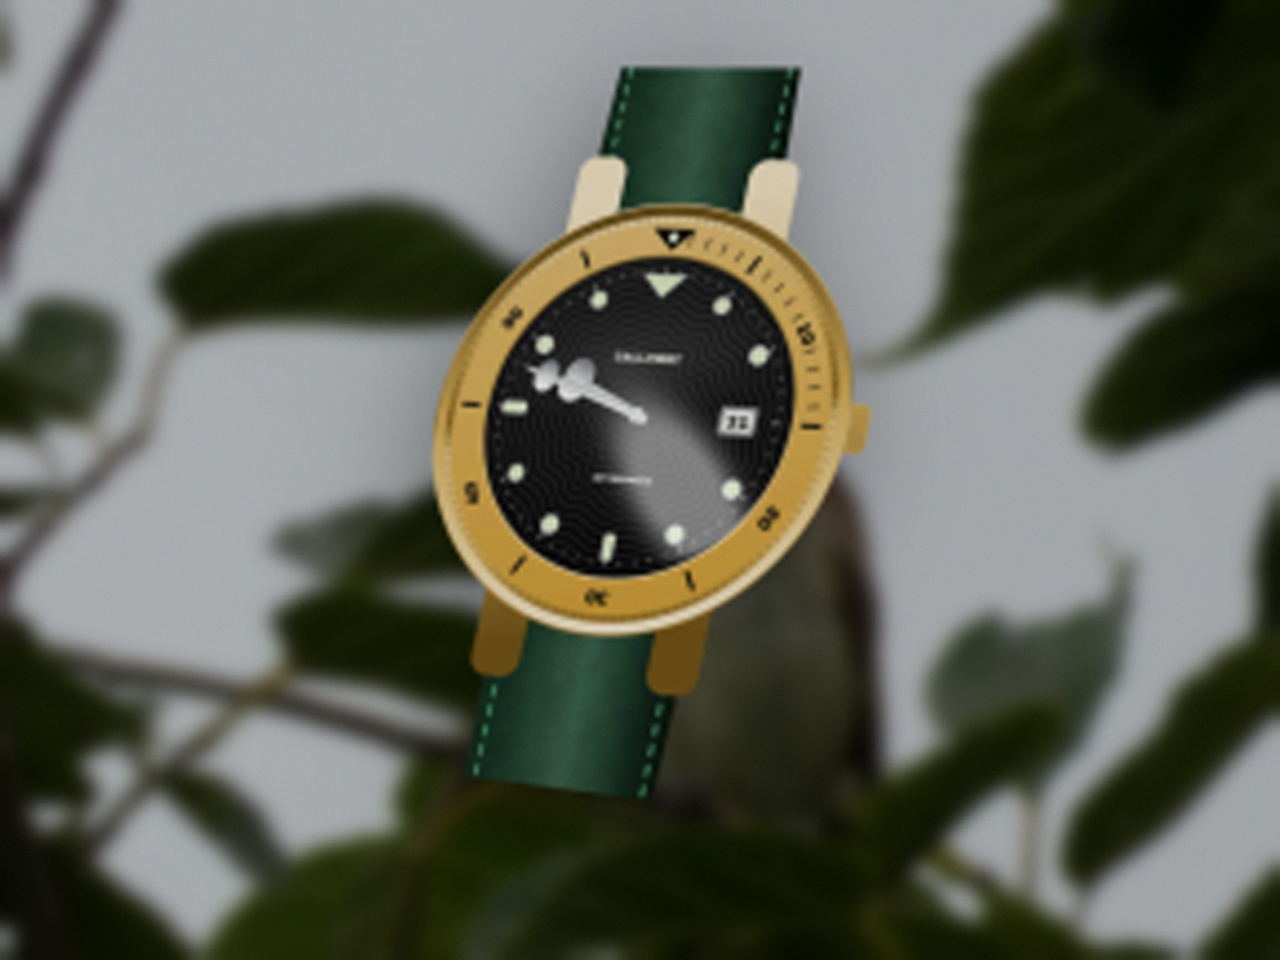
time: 9:48
